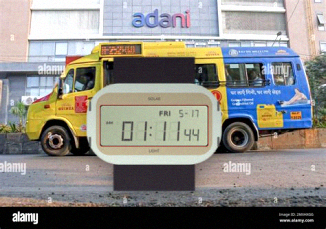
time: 1:11:44
